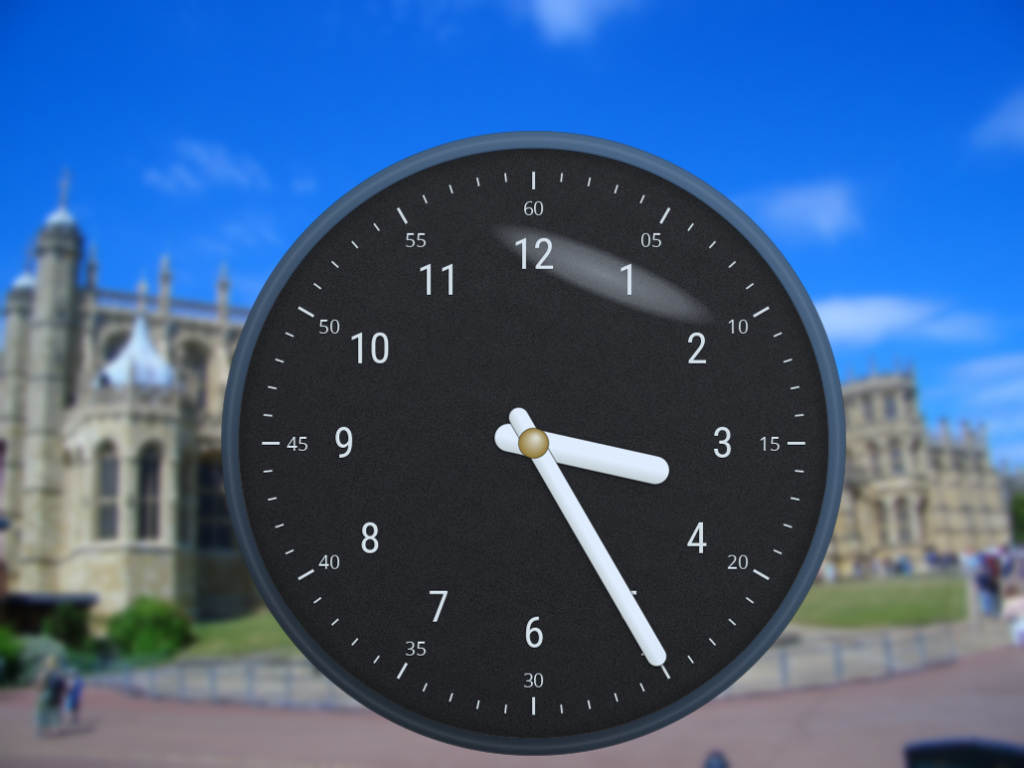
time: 3:25
